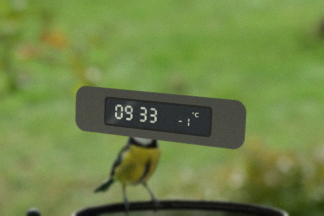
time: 9:33
